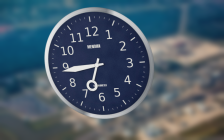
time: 6:44
